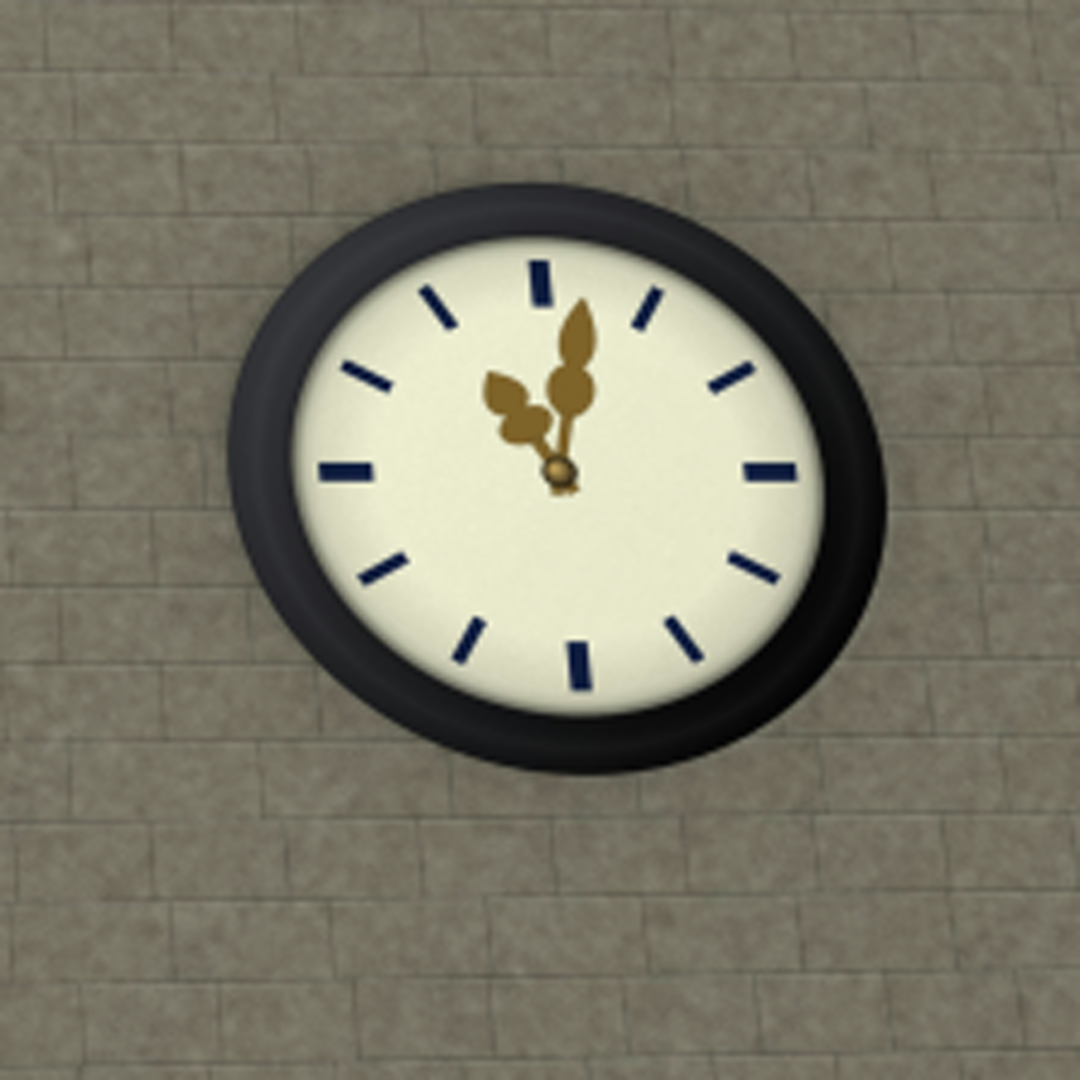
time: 11:02
